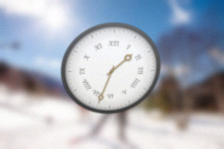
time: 1:33
